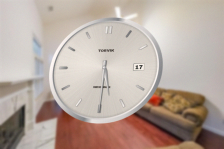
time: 5:30
